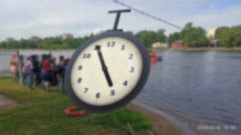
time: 4:55
